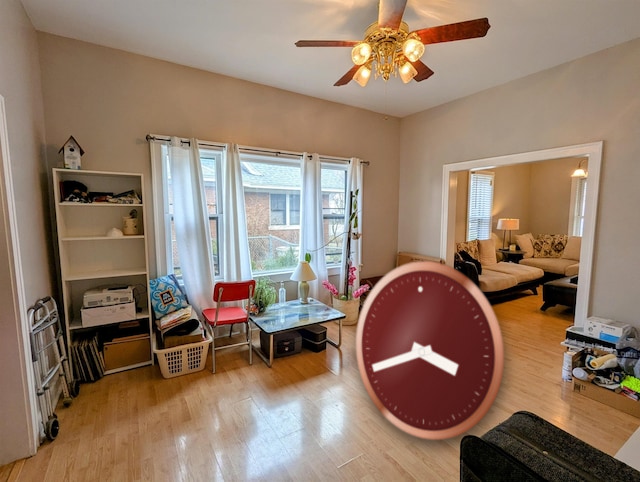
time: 3:42
